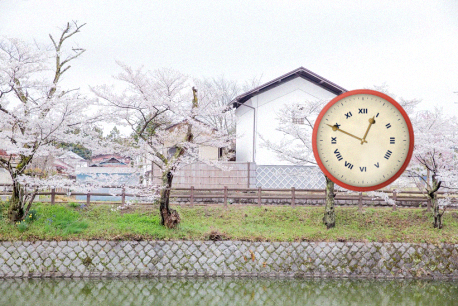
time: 12:49
